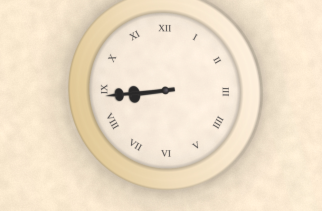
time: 8:44
